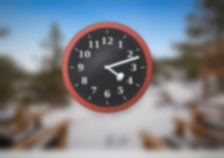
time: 4:12
